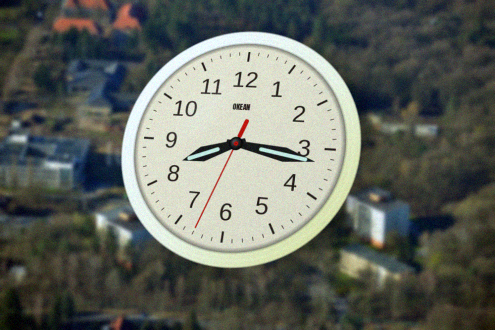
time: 8:16:33
